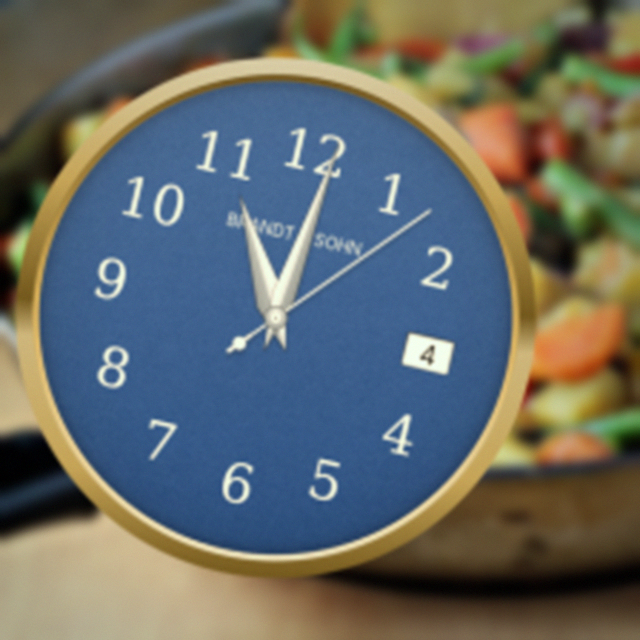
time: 11:01:07
